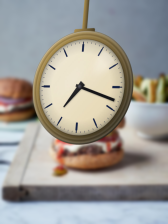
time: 7:18
